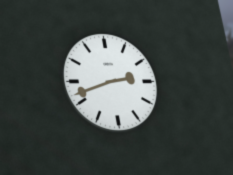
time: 2:42
